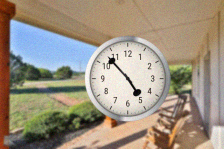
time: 4:53
